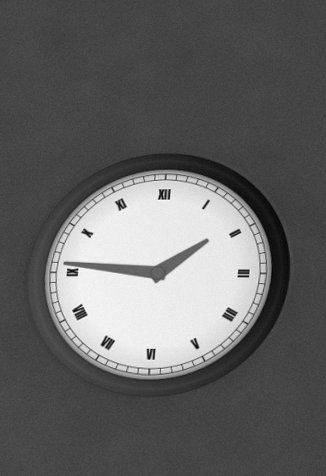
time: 1:46
